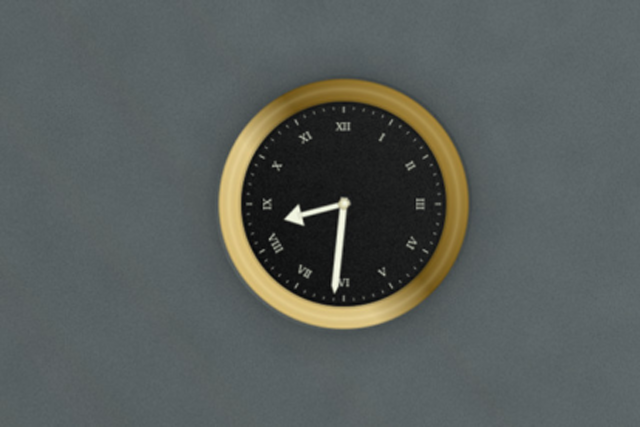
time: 8:31
